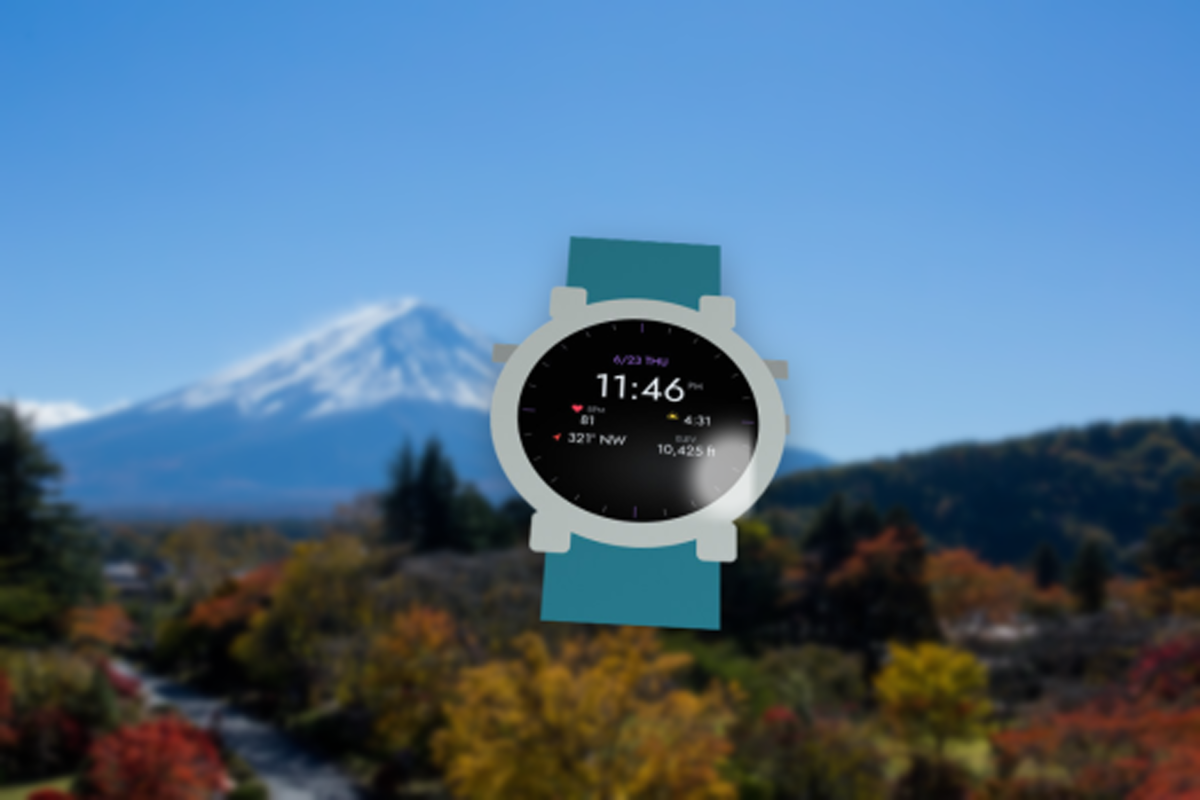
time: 11:46
